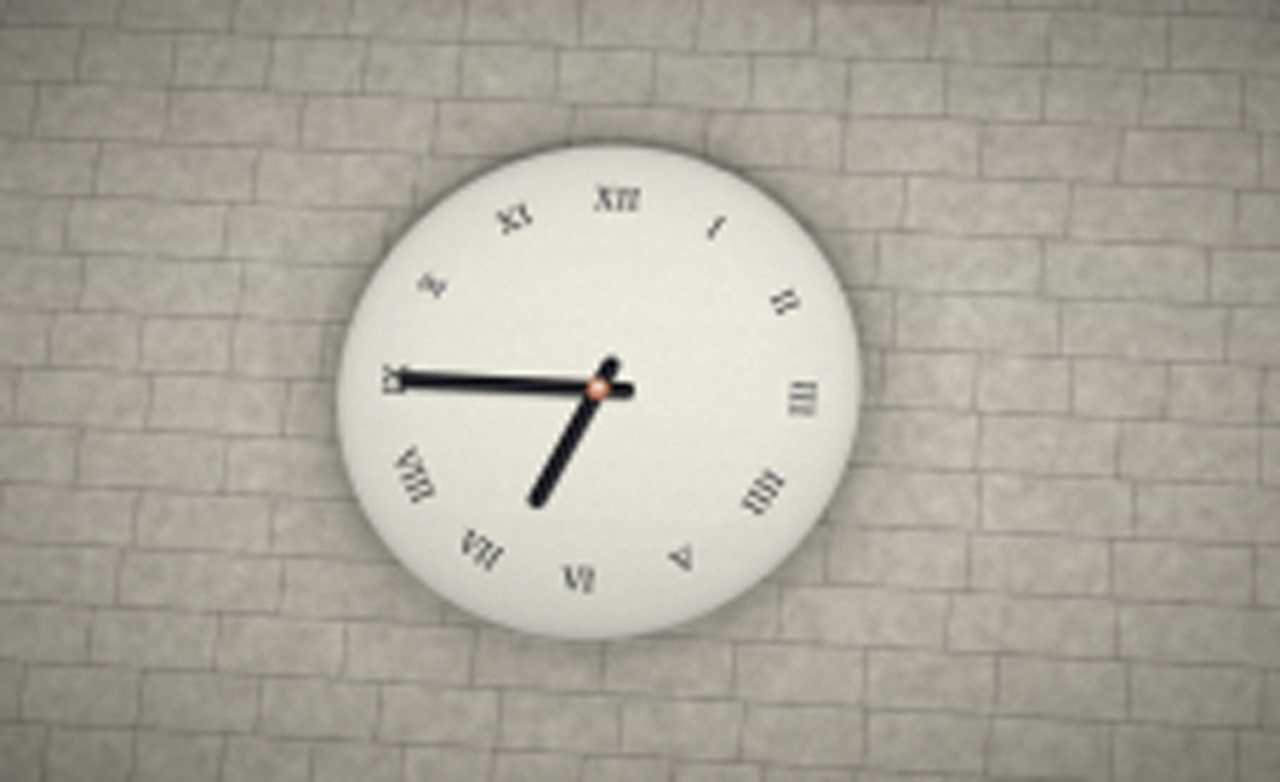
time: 6:45
